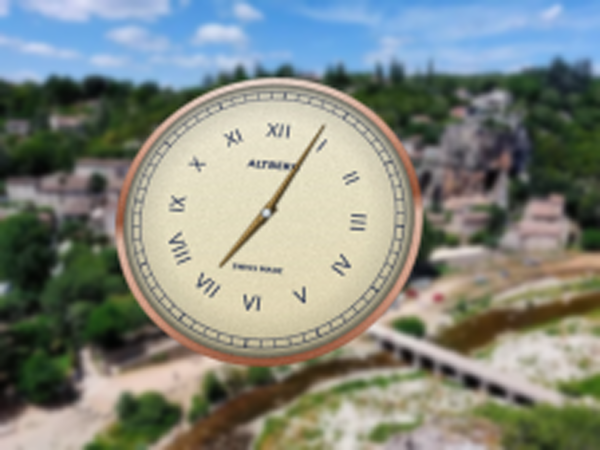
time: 7:04
